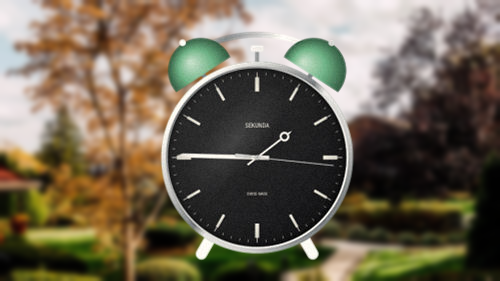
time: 1:45:16
